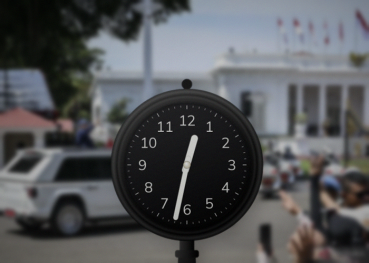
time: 12:32
